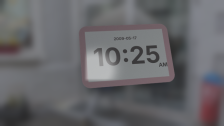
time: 10:25
